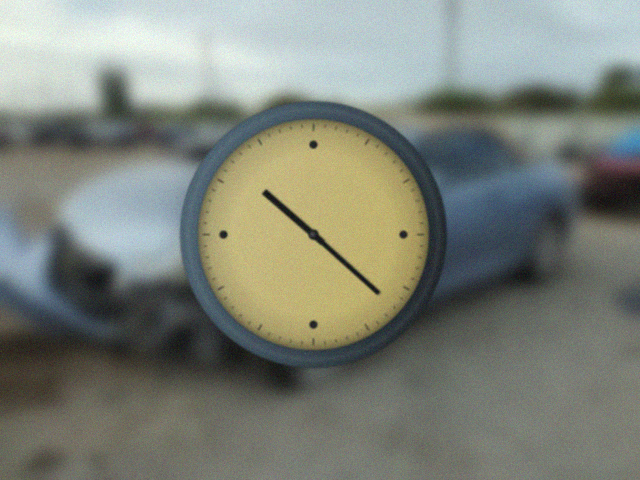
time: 10:22
